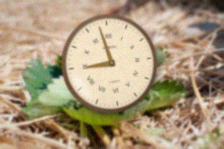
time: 8:58
